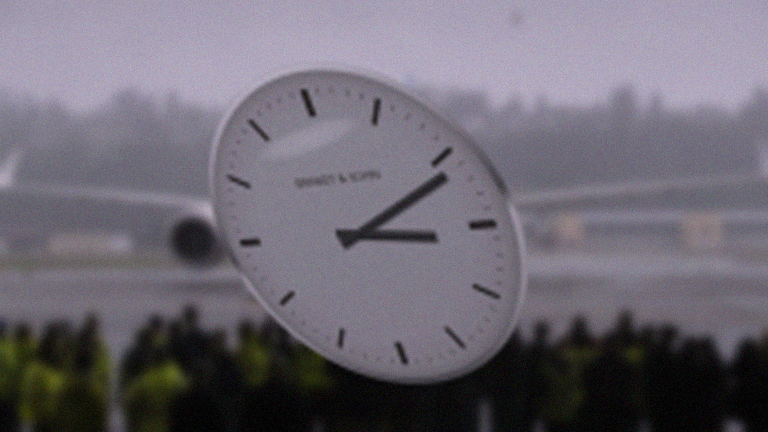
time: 3:11
